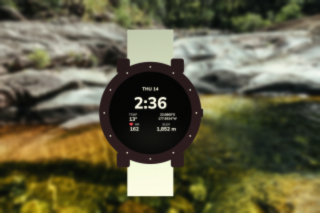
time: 2:36
